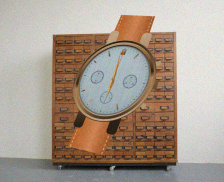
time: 5:59
